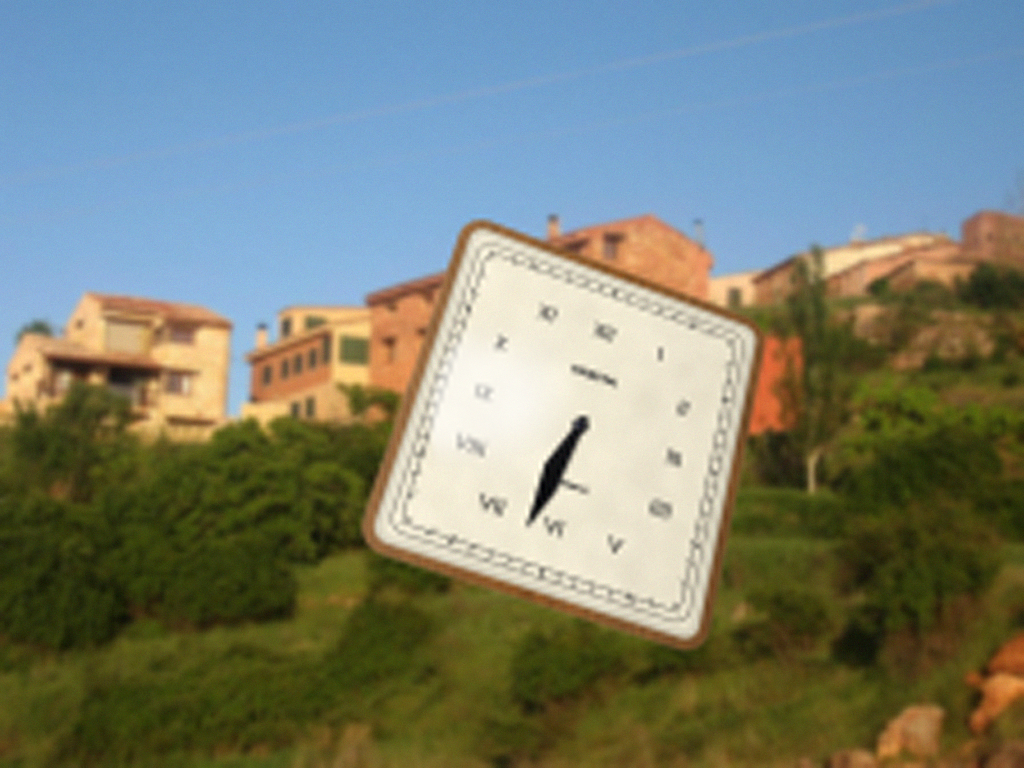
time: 6:32
